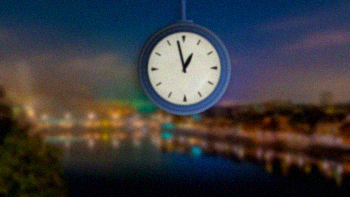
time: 12:58
